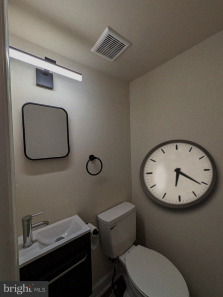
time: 6:21
